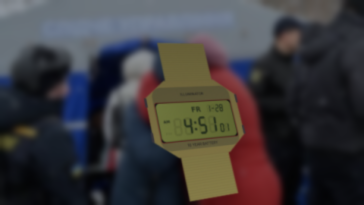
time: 4:51
